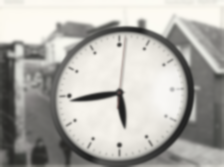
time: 5:44:01
